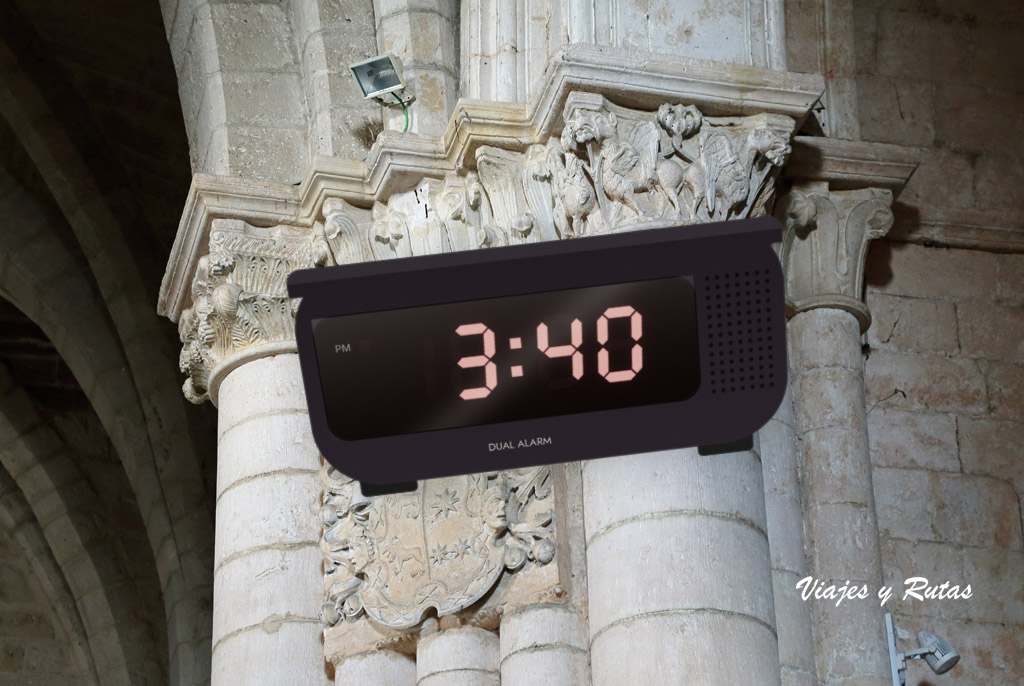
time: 3:40
